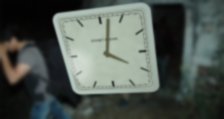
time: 4:02
